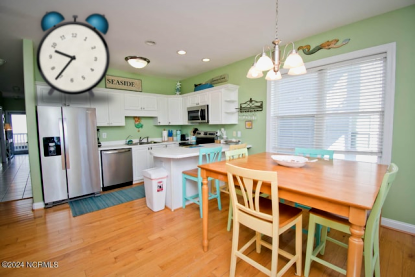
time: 9:36
